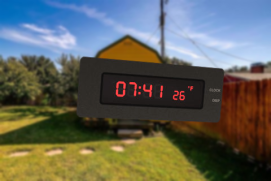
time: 7:41
